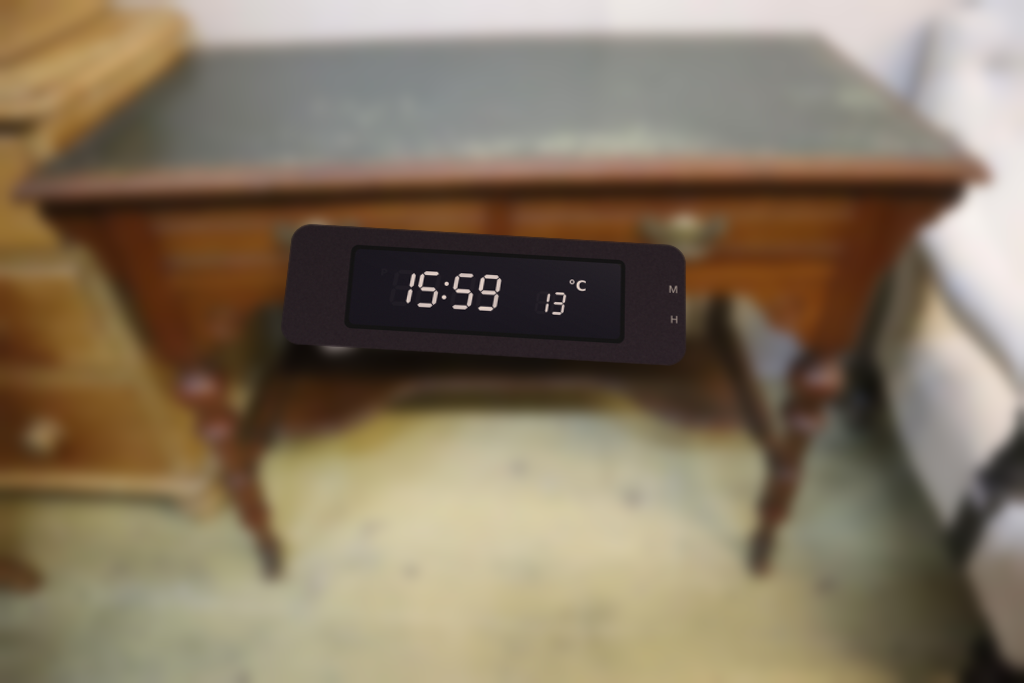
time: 15:59
